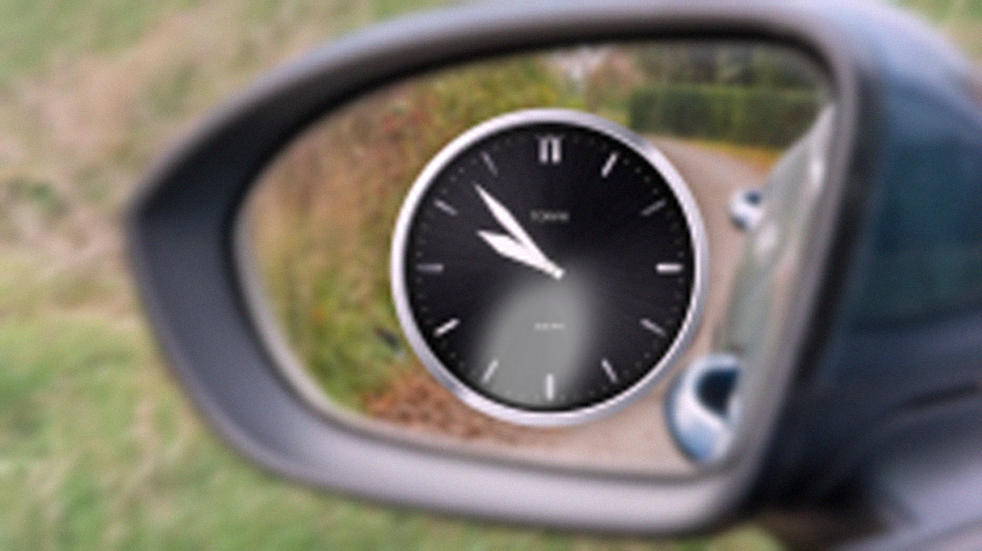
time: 9:53
